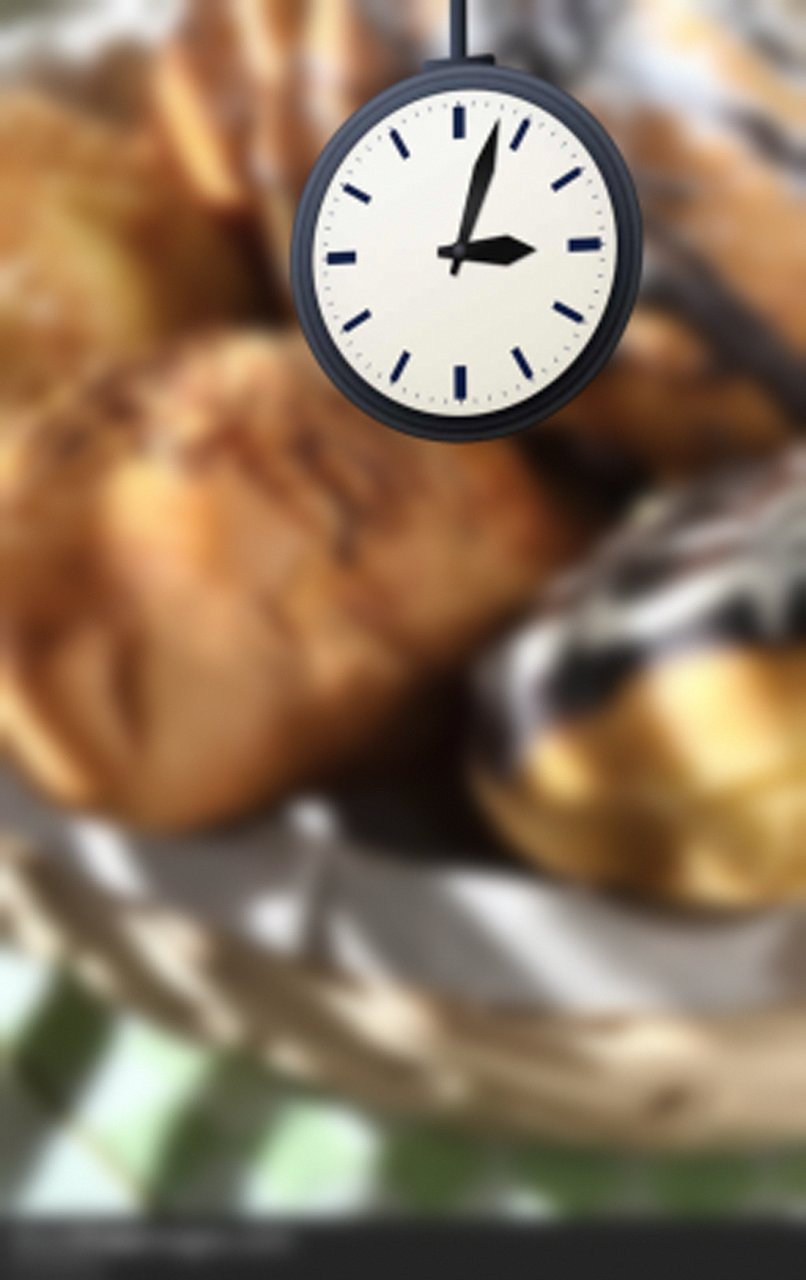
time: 3:03
